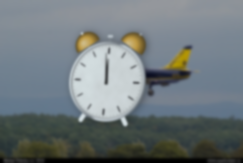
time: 11:59
